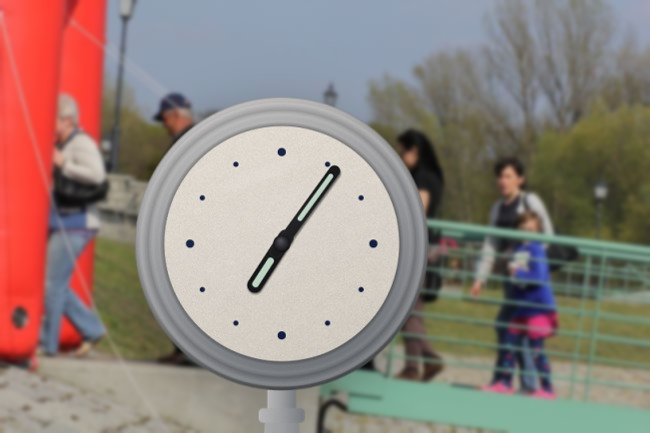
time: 7:06
